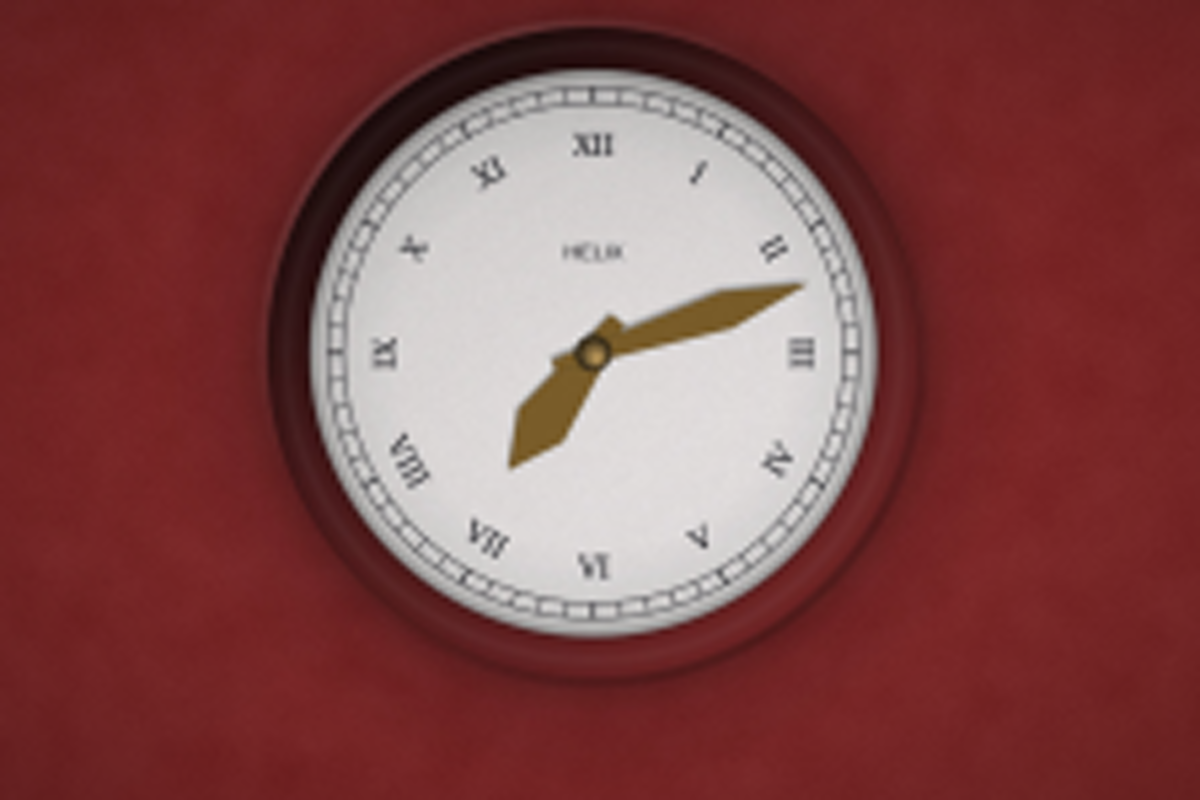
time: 7:12
